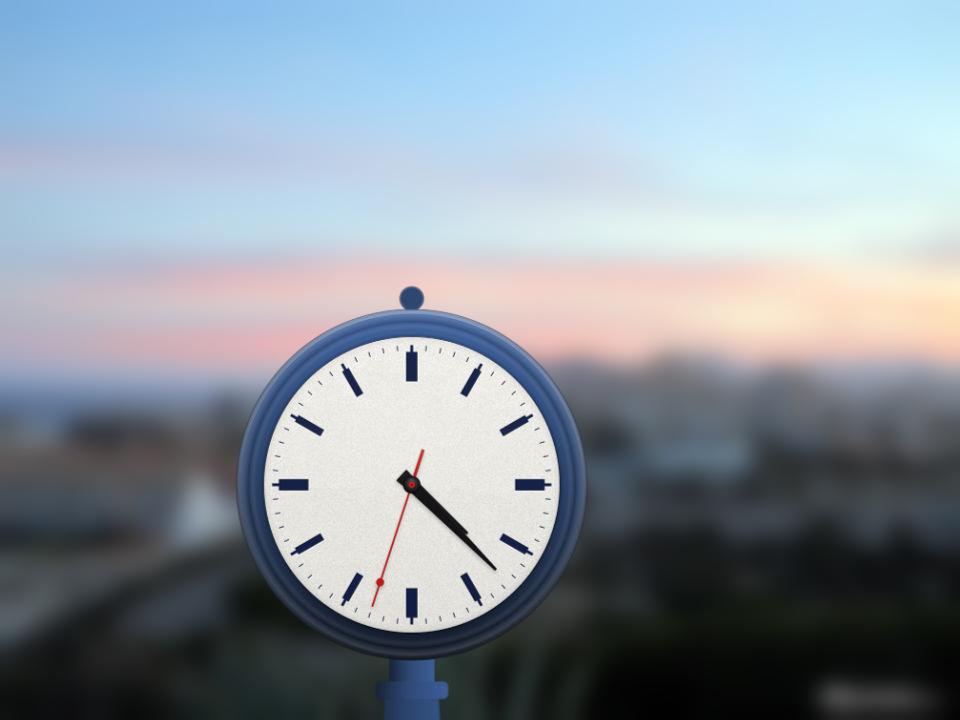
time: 4:22:33
